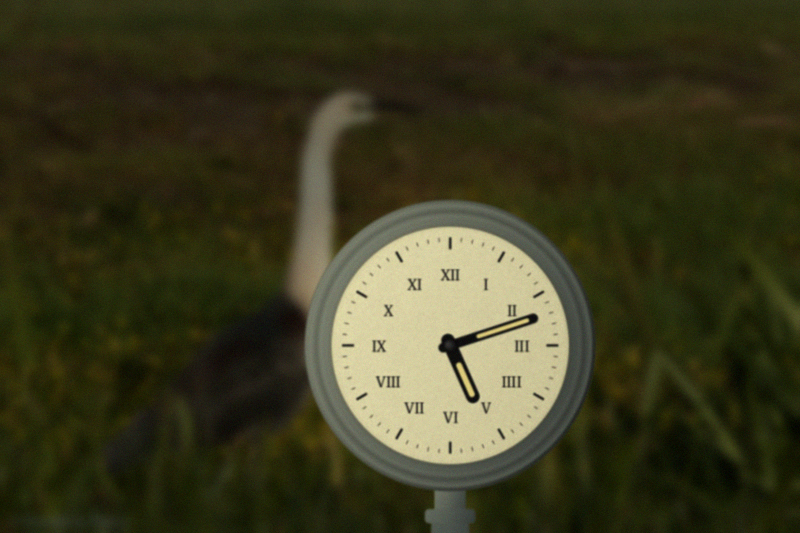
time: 5:12
